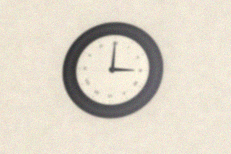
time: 3:00
